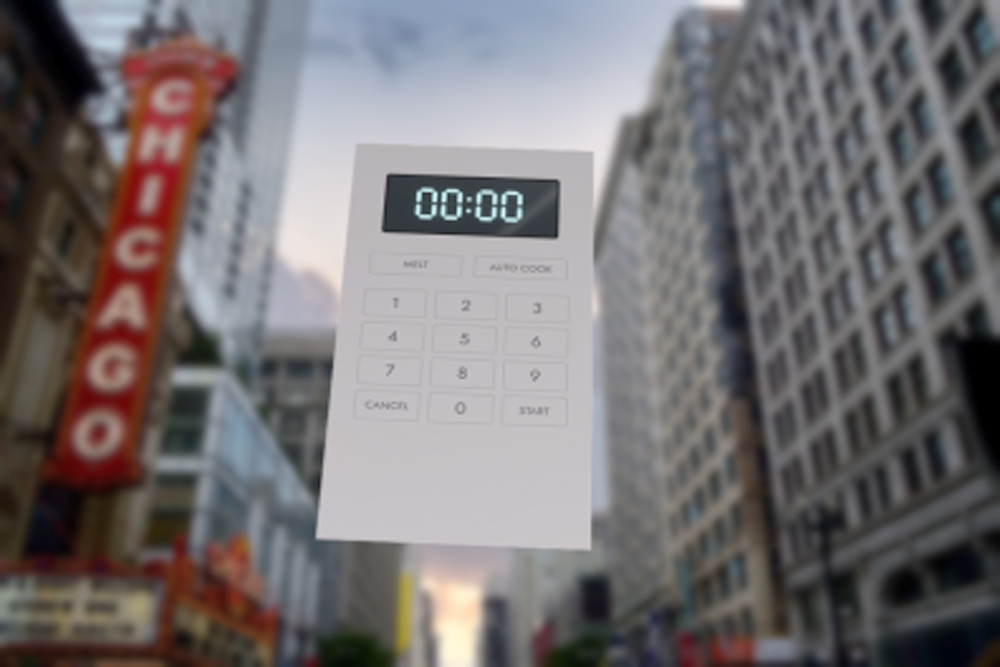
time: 0:00
